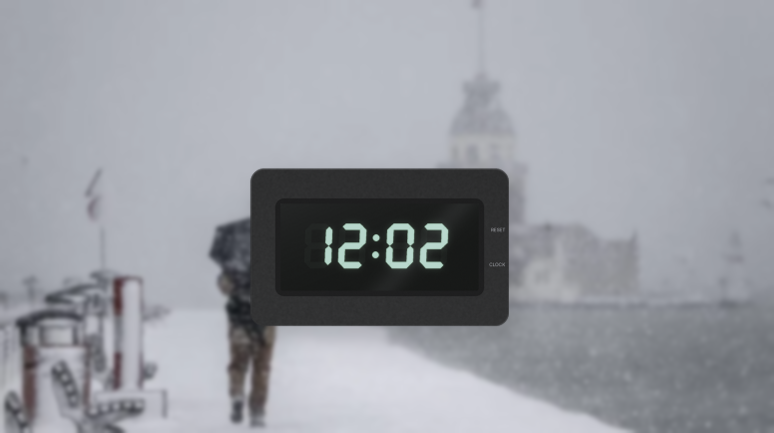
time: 12:02
